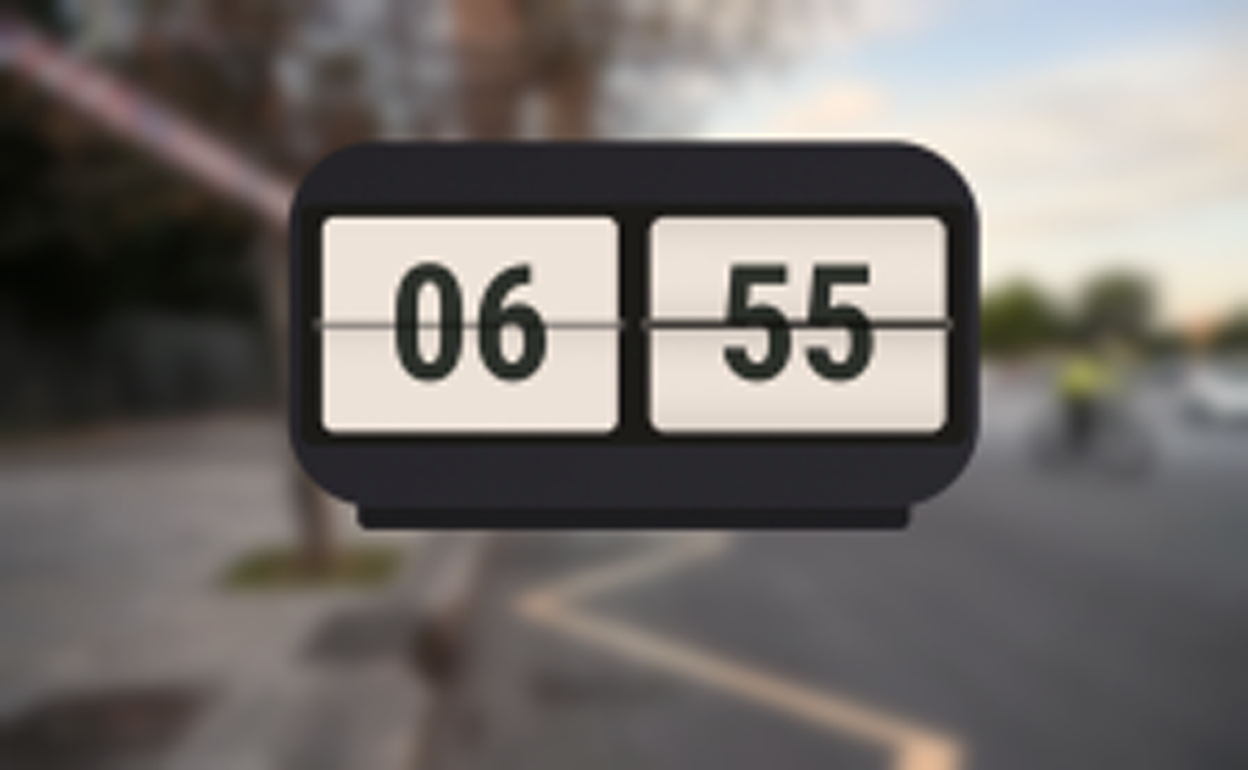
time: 6:55
